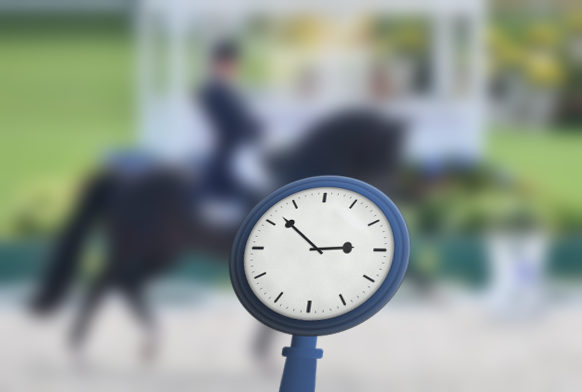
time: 2:52
